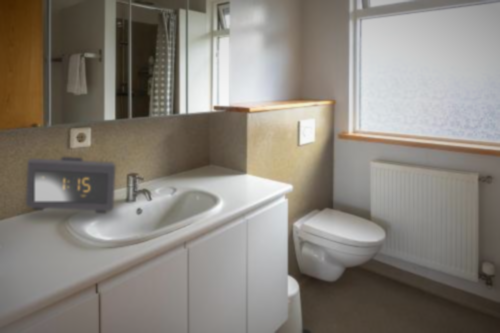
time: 1:15
